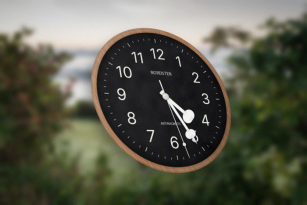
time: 4:25:28
